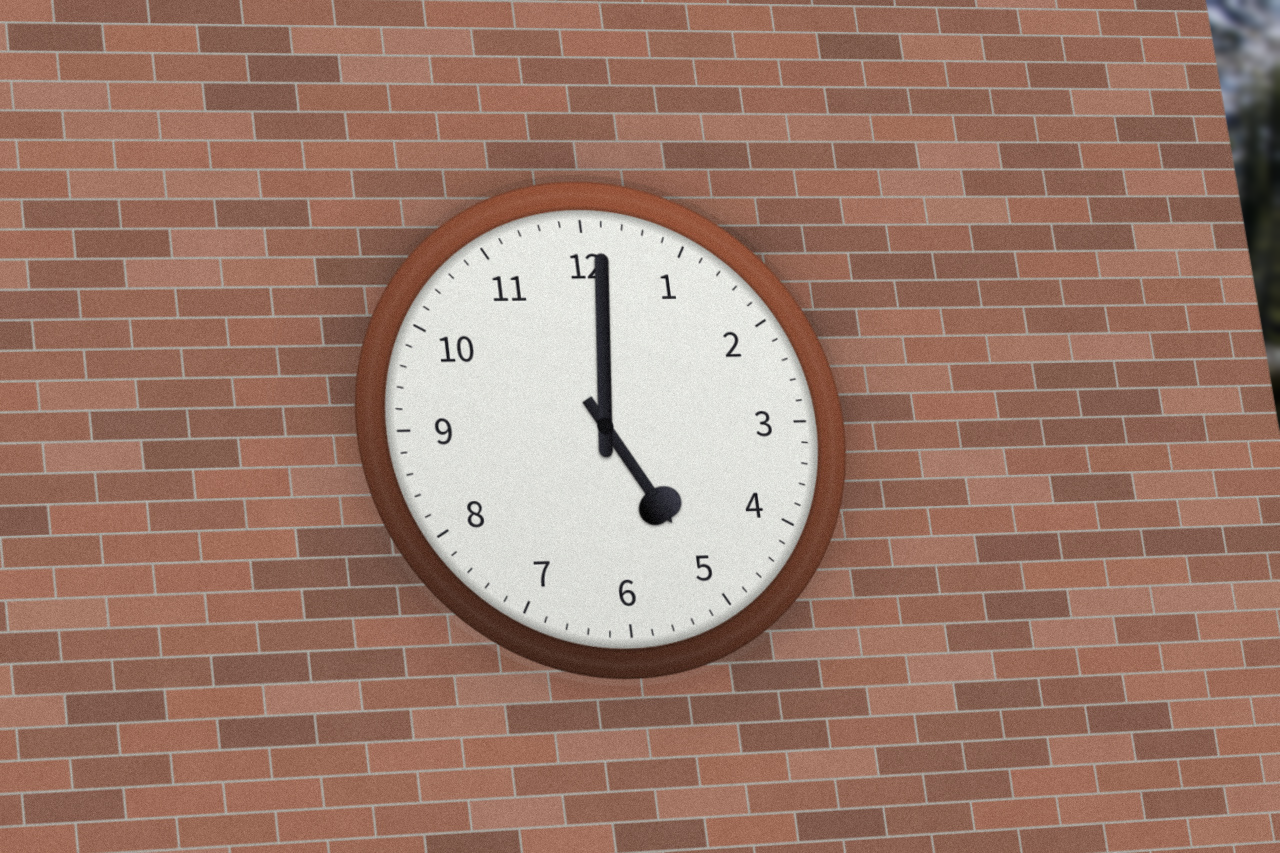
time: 5:01
